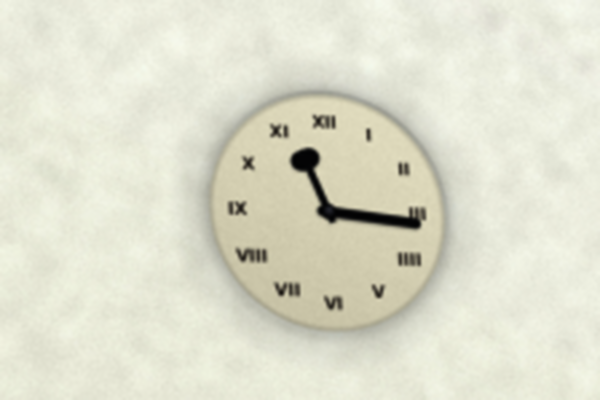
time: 11:16
